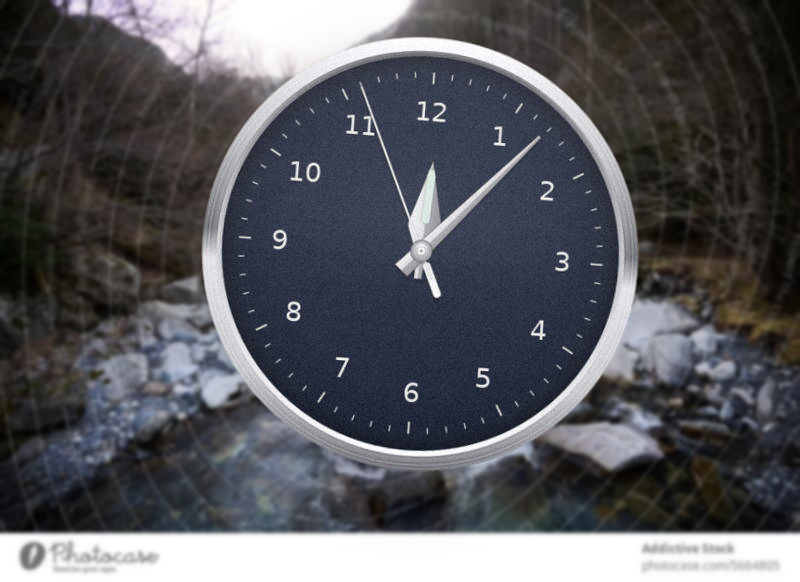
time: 12:06:56
